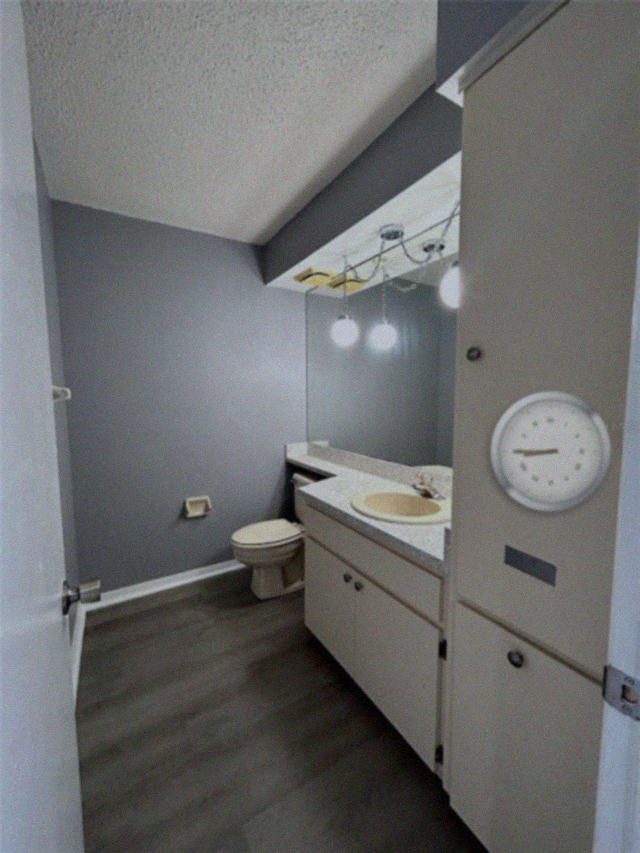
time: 8:45
